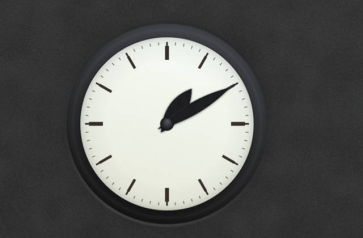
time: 1:10
